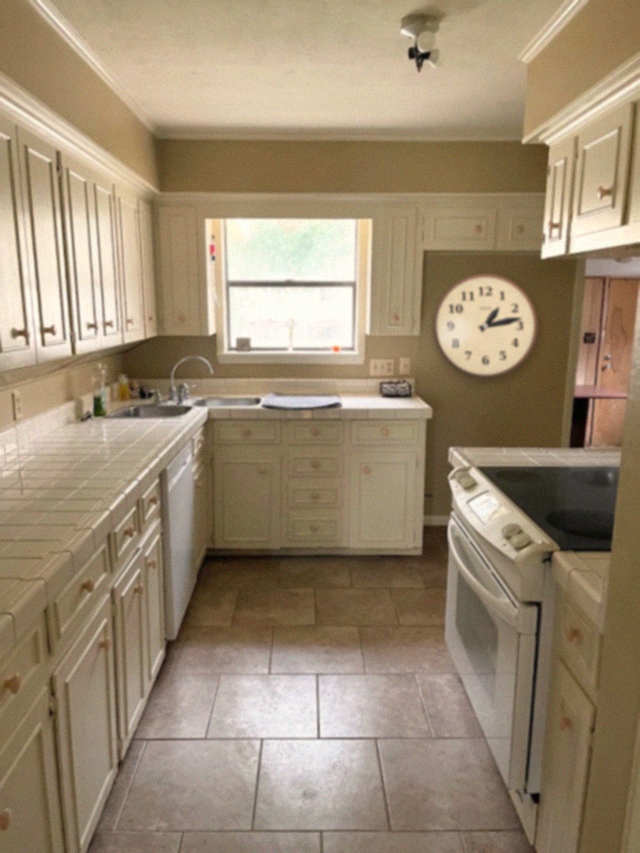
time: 1:13
